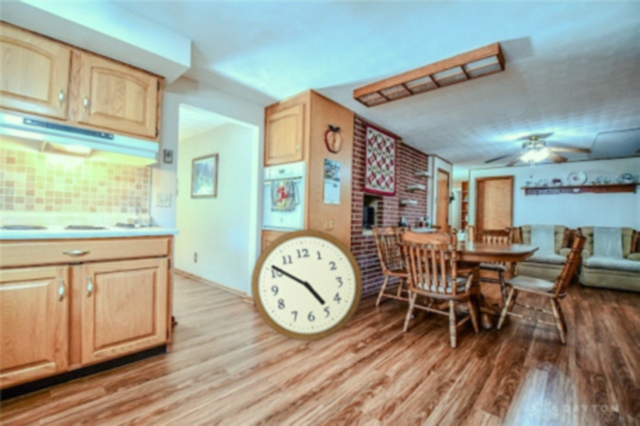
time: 4:51
